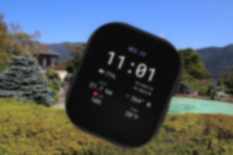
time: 11:01
